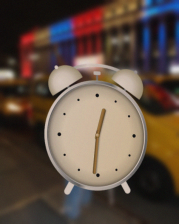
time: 12:31
